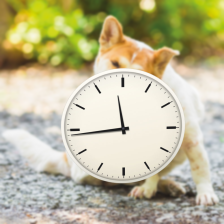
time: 11:44
